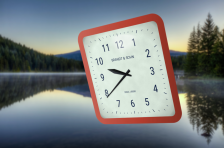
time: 9:39
